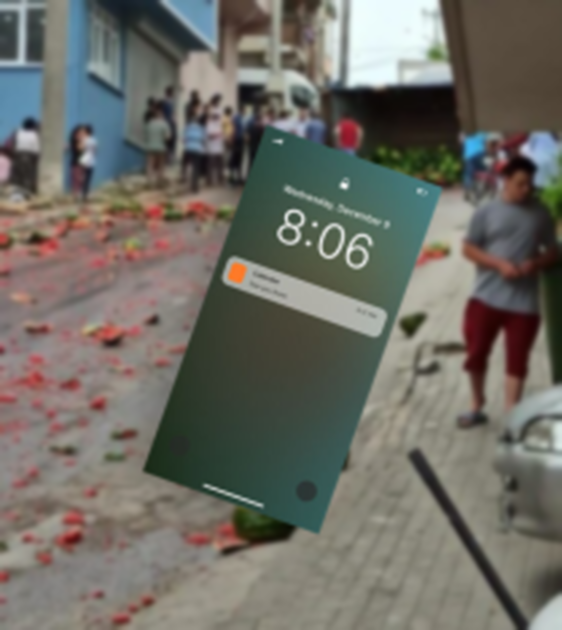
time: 8:06
